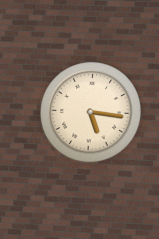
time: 5:16
